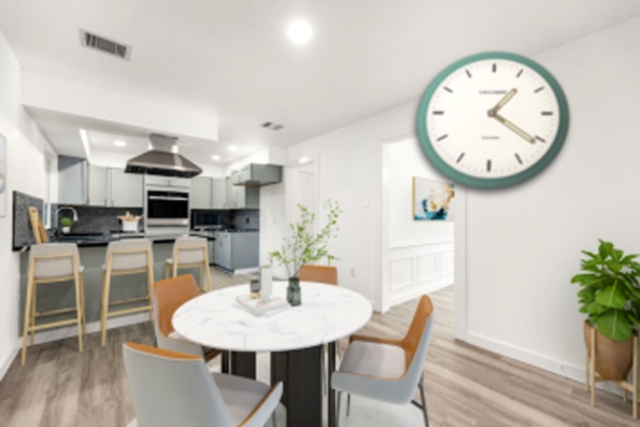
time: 1:21
